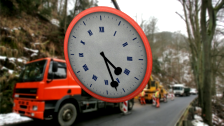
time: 4:27
